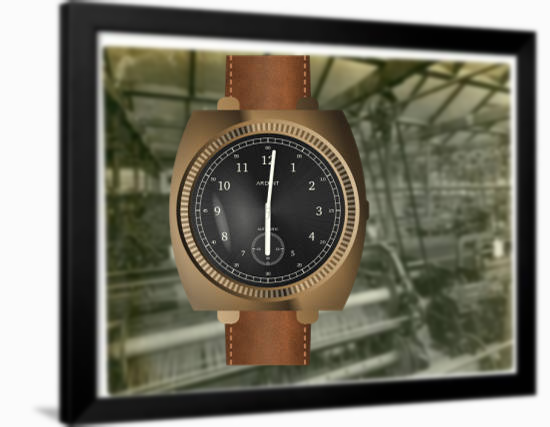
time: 6:01
